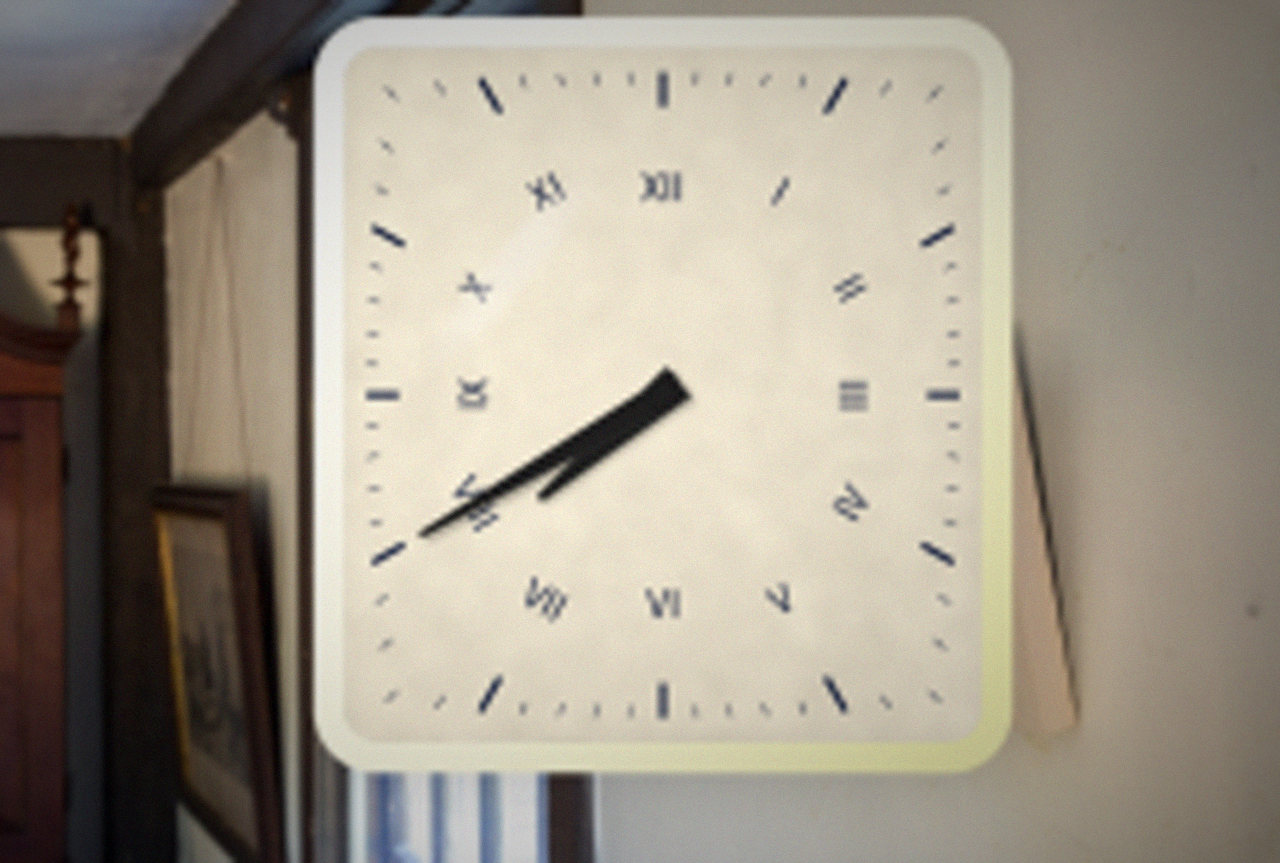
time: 7:40
